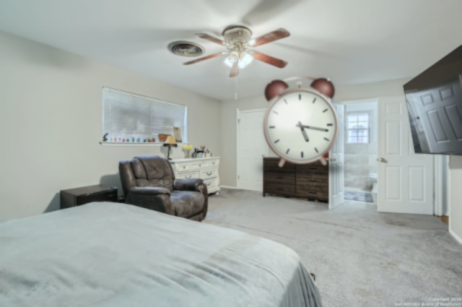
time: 5:17
